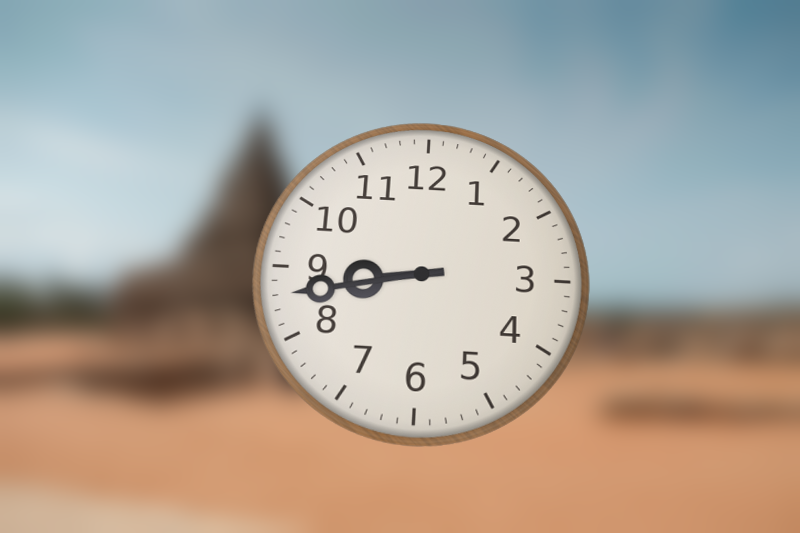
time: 8:43
